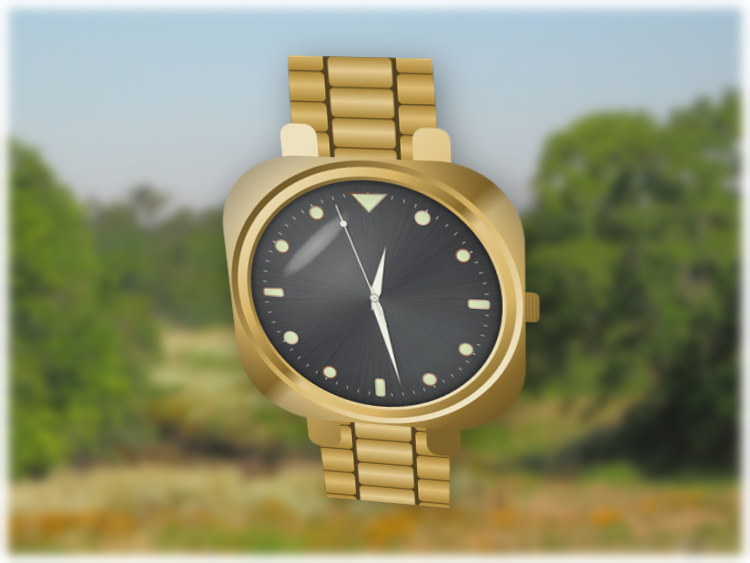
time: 12:27:57
